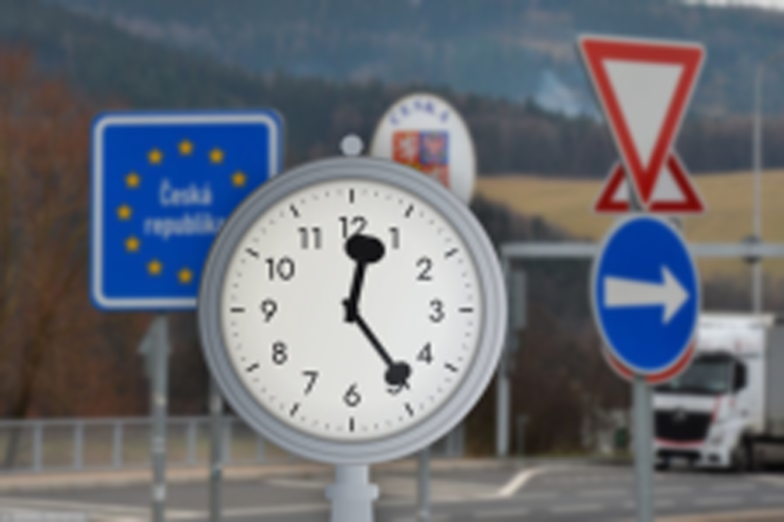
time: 12:24
